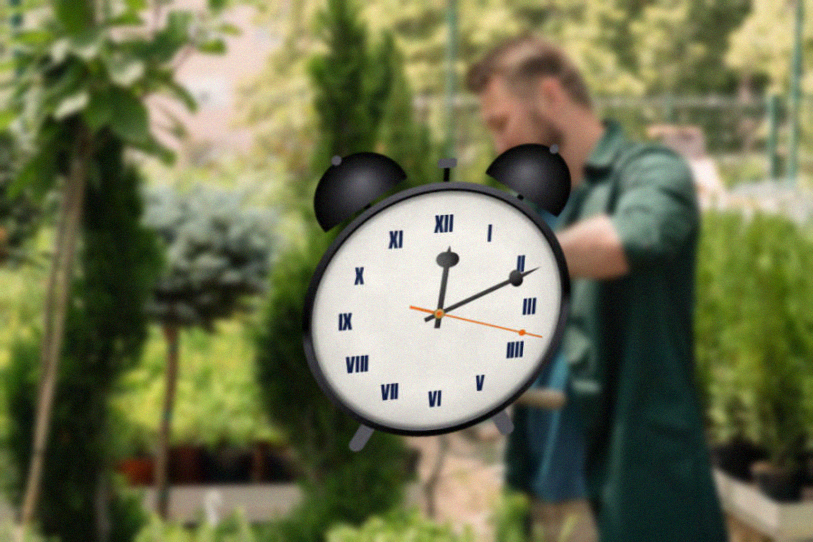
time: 12:11:18
